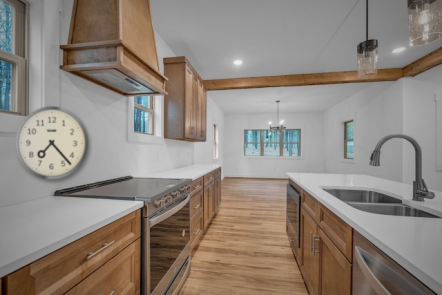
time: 7:23
